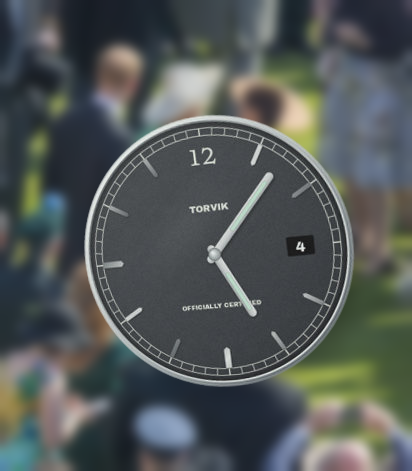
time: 5:07
